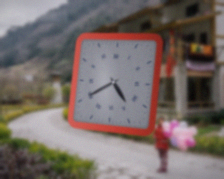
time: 4:40
